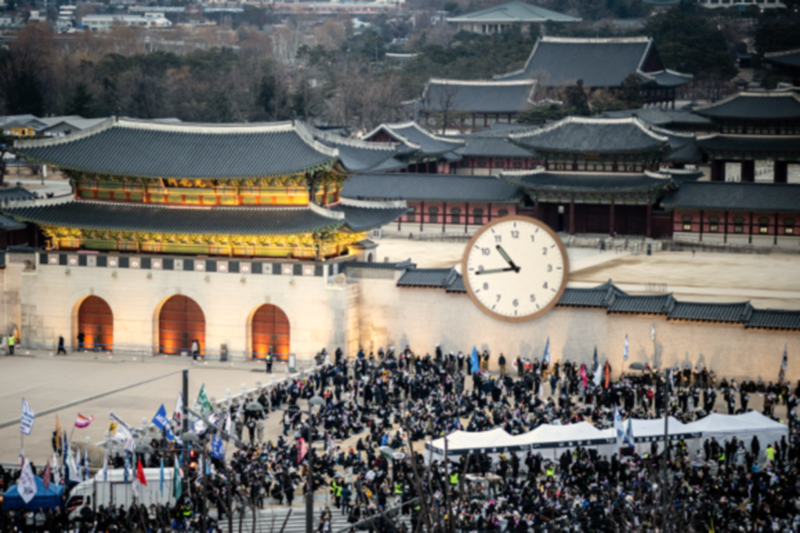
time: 10:44
